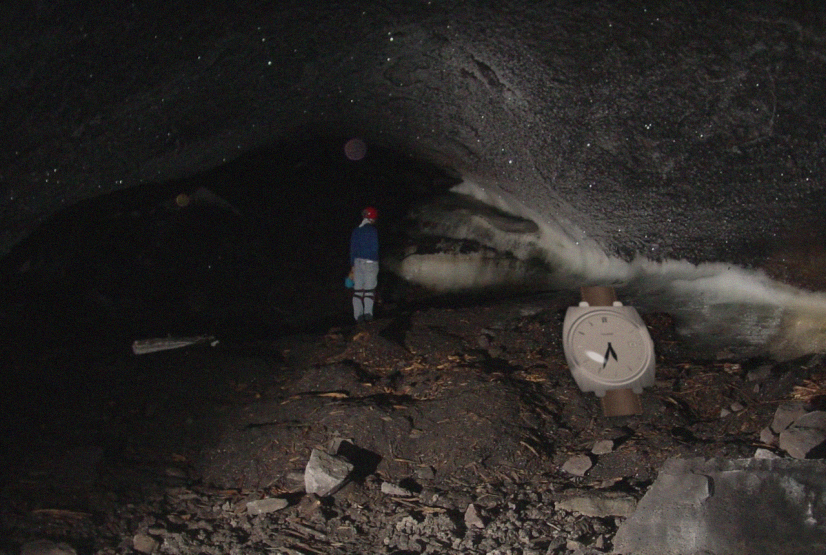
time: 5:34
